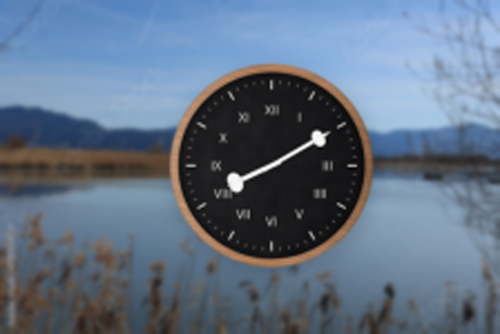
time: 8:10
